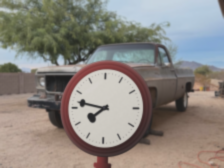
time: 7:47
